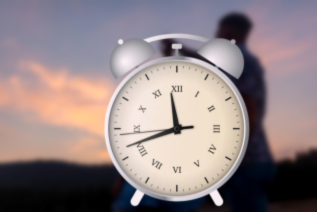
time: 11:41:44
